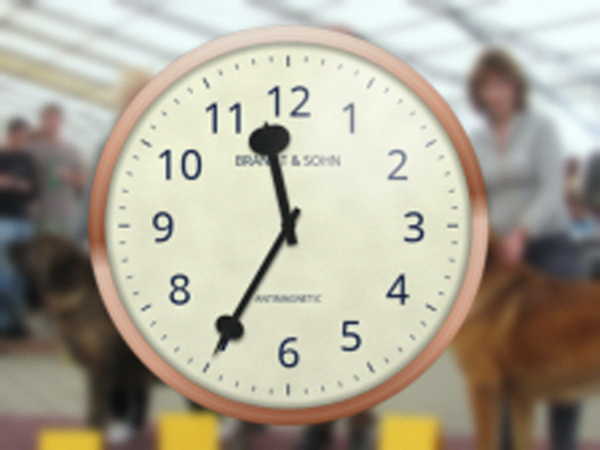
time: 11:35
